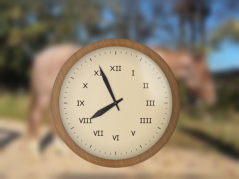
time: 7:56
